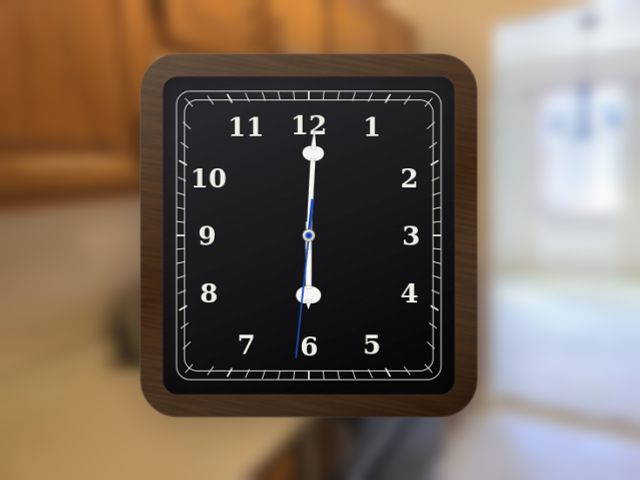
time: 6:00:31
